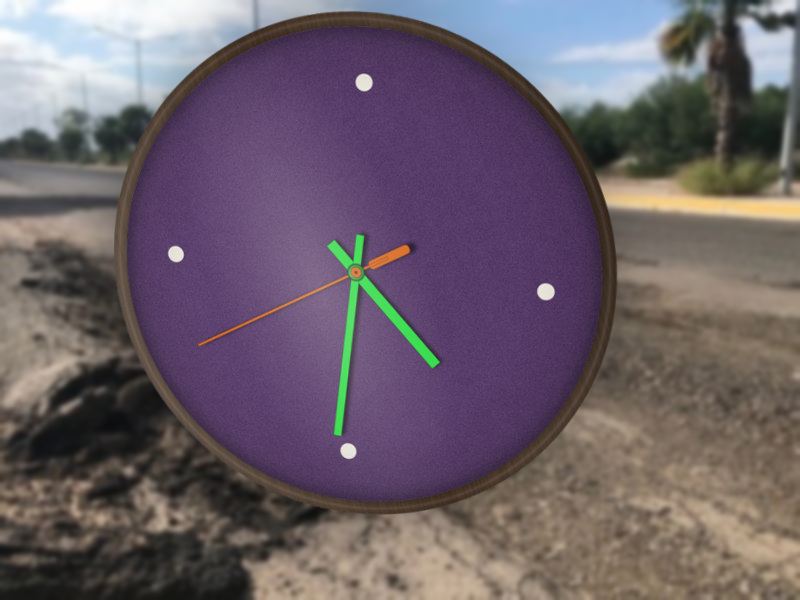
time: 4:30:40
